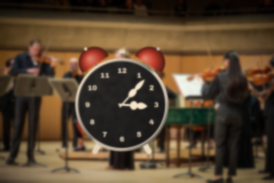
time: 3:07
